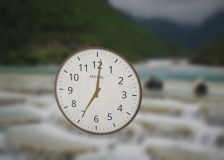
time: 7:01
